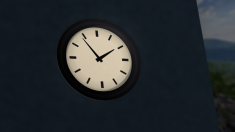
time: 1:54
